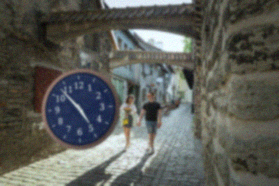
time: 4:53
